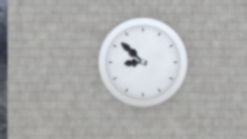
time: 8:52
